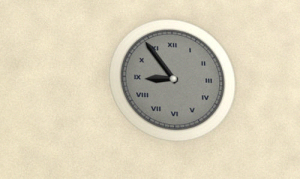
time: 8:54
